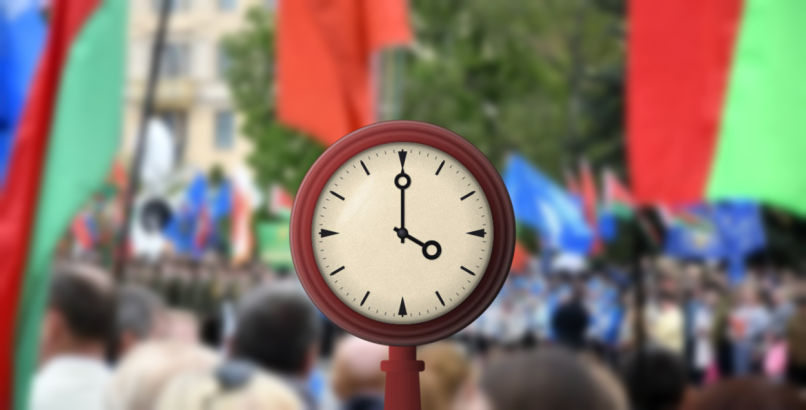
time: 4:00
